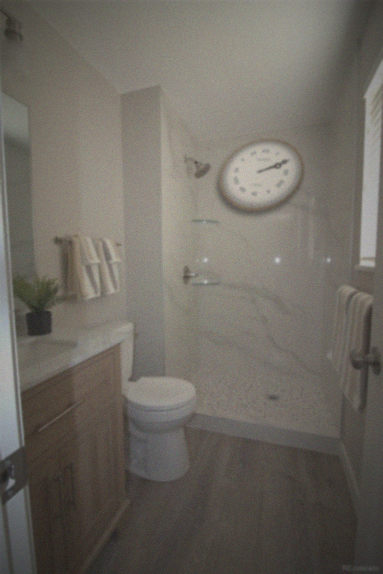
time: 2:10
